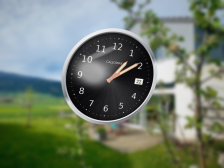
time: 1:09
